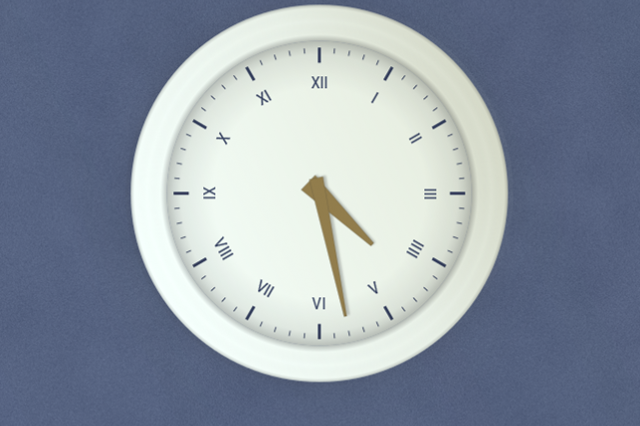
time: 4:28
